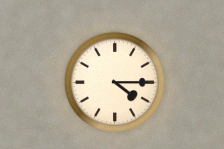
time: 4:15
